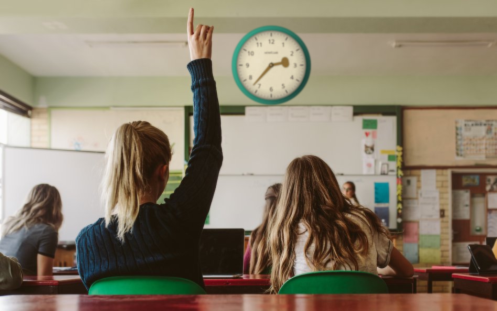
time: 2:37
